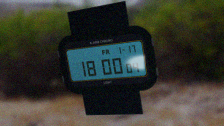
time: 18:00:04
